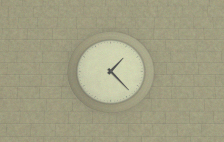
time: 1:23
